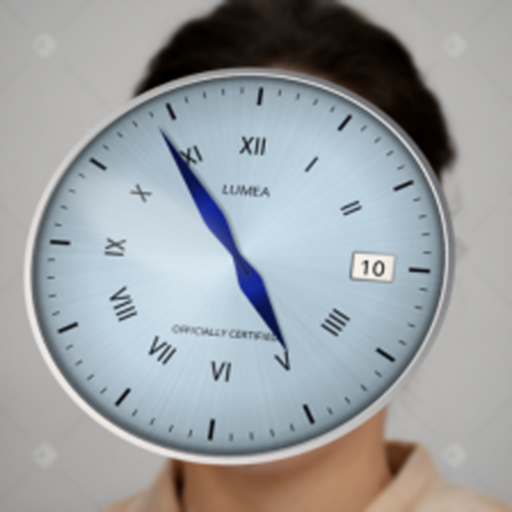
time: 4:54
